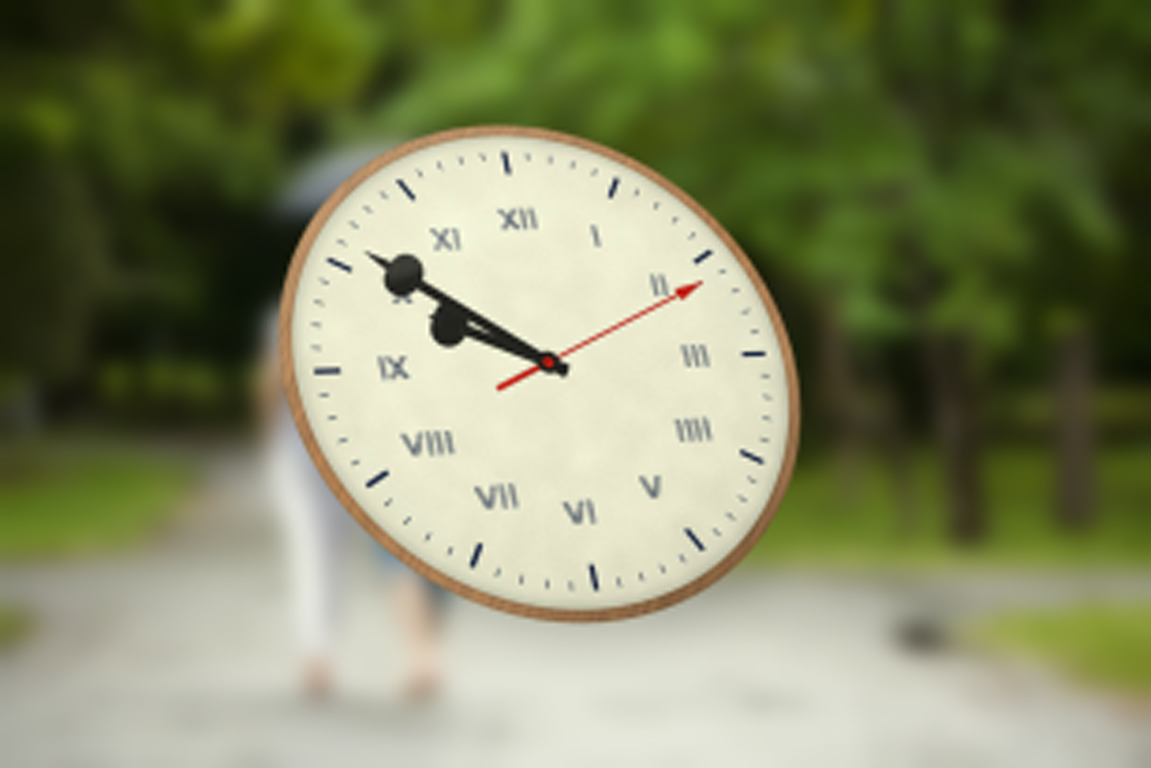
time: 9:51:11
